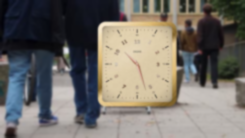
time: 10:27
